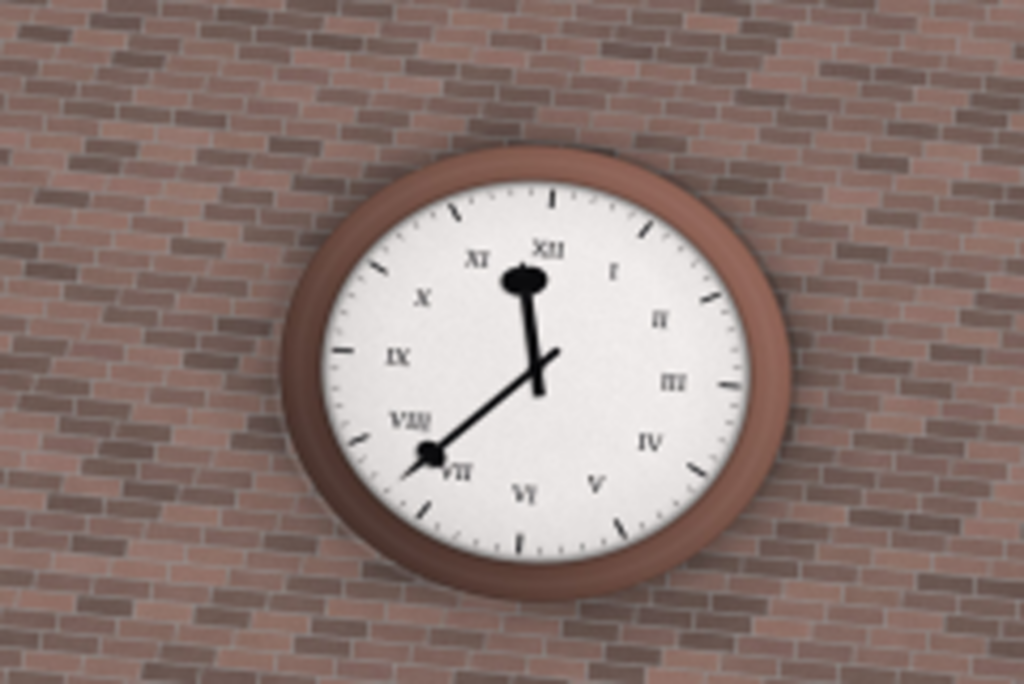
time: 11:37
